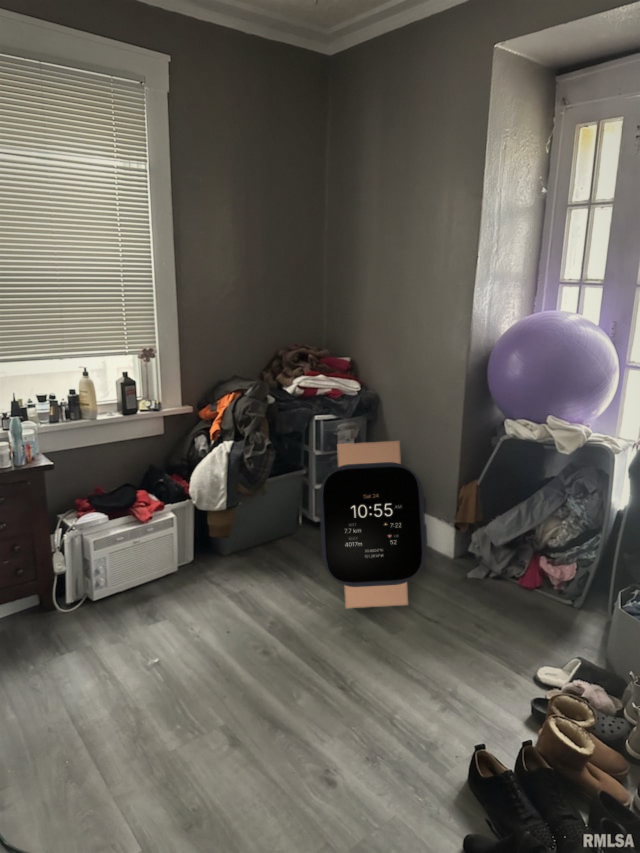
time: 10:55
